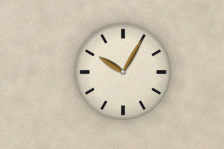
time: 10:05
